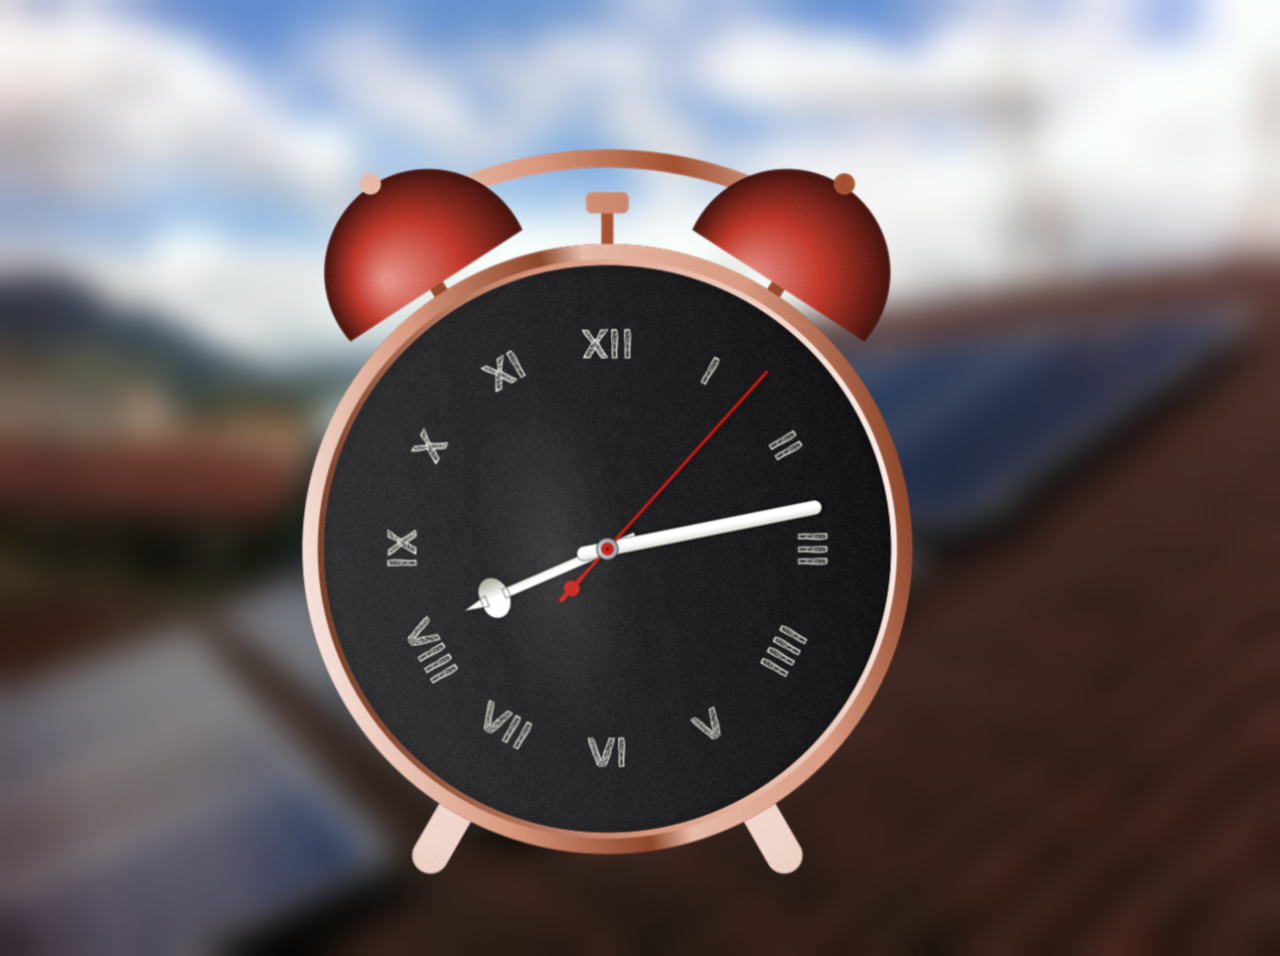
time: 8:13:07
